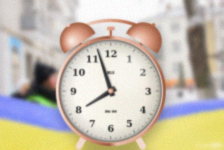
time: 7:57
